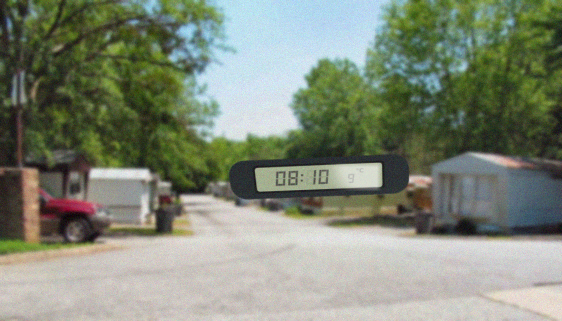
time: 8:10
